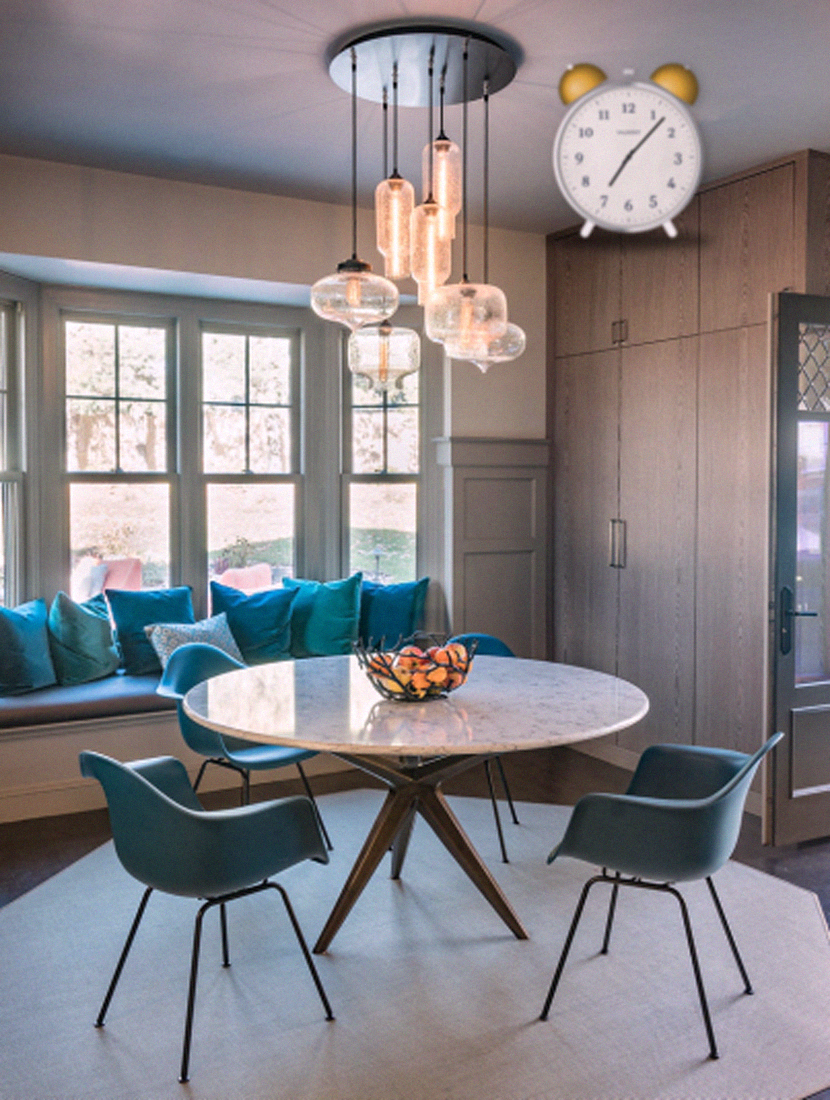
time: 7:07
